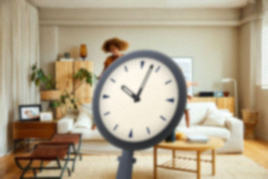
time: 10:03
